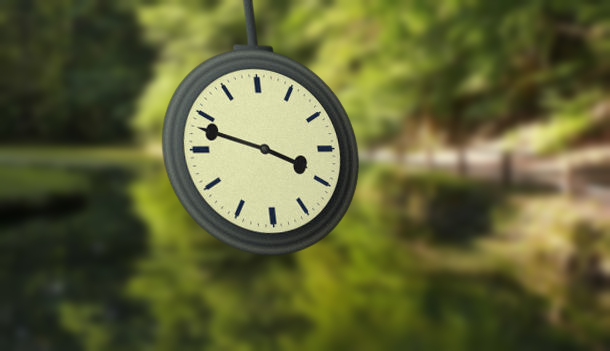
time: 3:48
